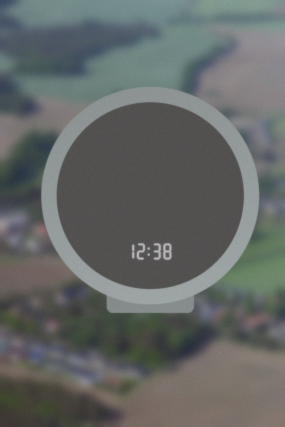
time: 12:38
